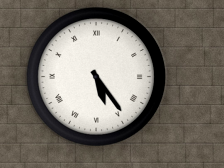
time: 5:24
